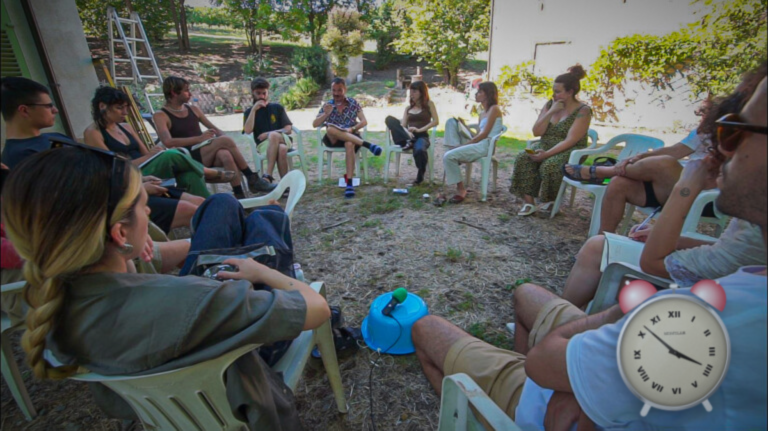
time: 3:52
